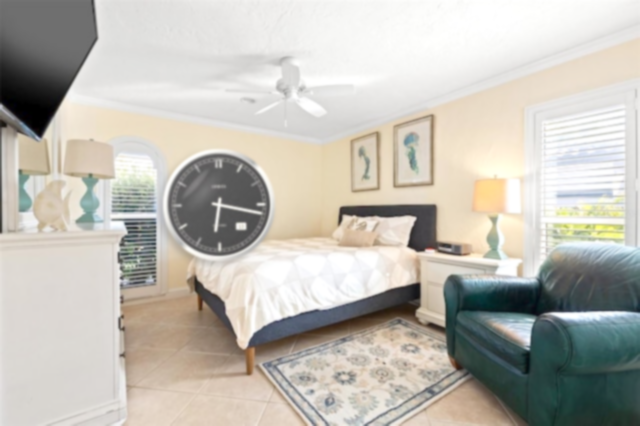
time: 6:17
